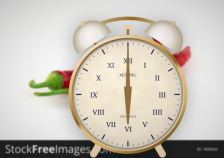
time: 6:00
